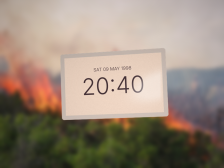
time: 20:40
